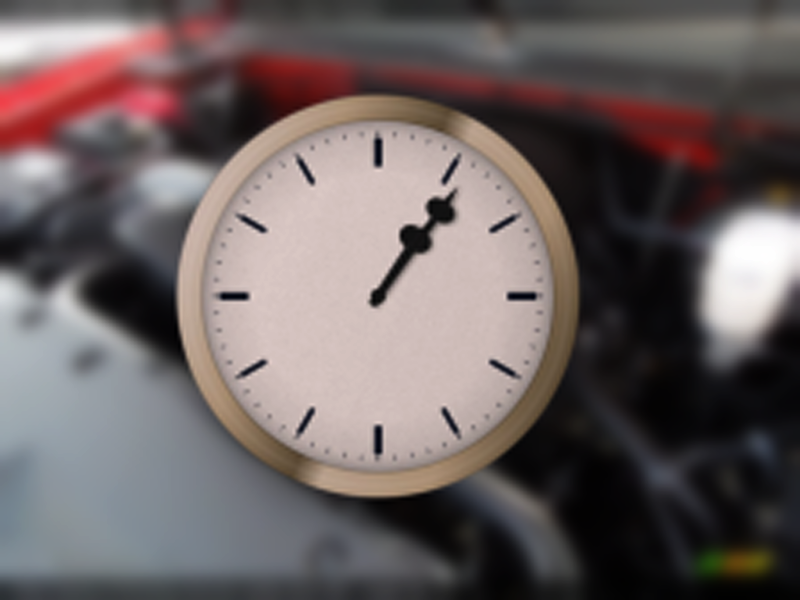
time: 1:06
